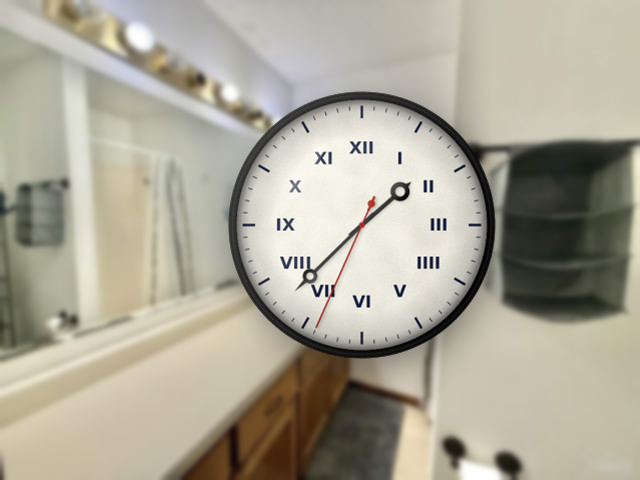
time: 1:37:34
